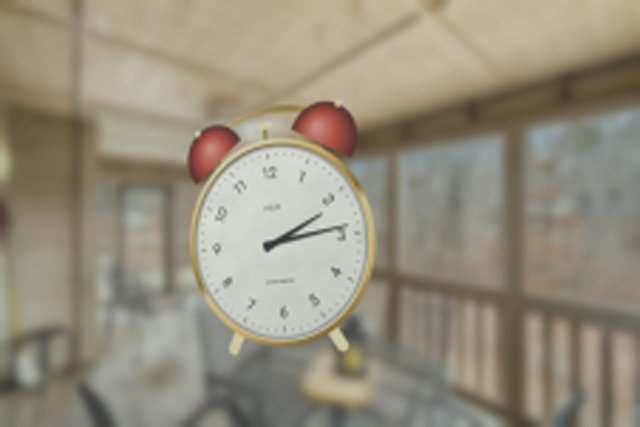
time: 2:14
